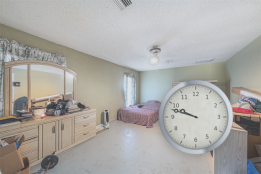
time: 9:48
